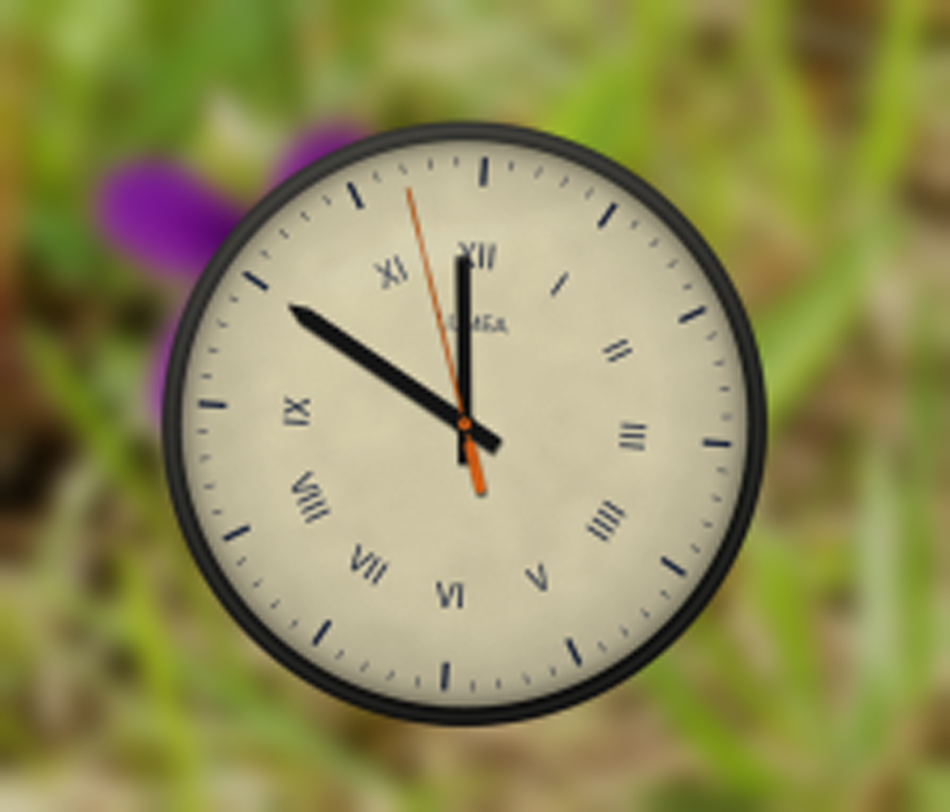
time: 11:49:57
